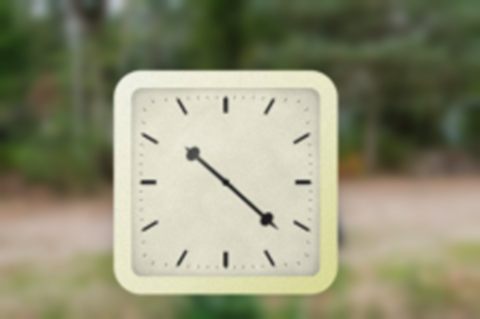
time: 10:22
